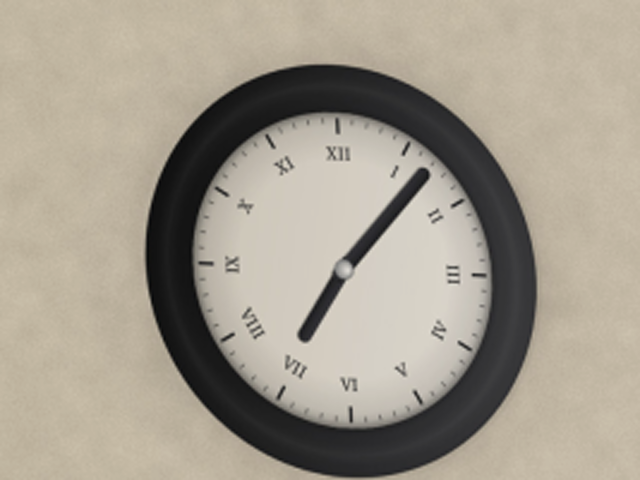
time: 7:07
